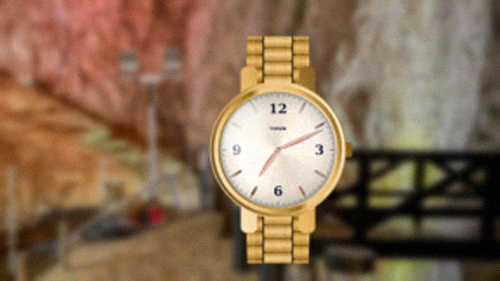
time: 7:11
